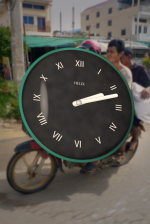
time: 2:12
